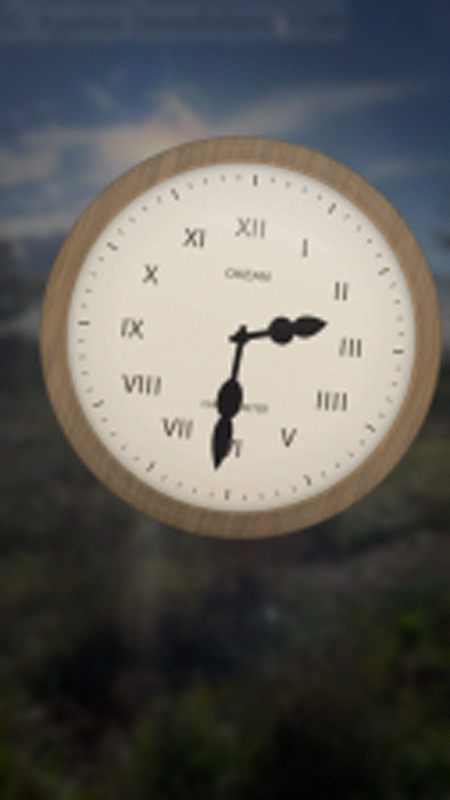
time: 2:31
